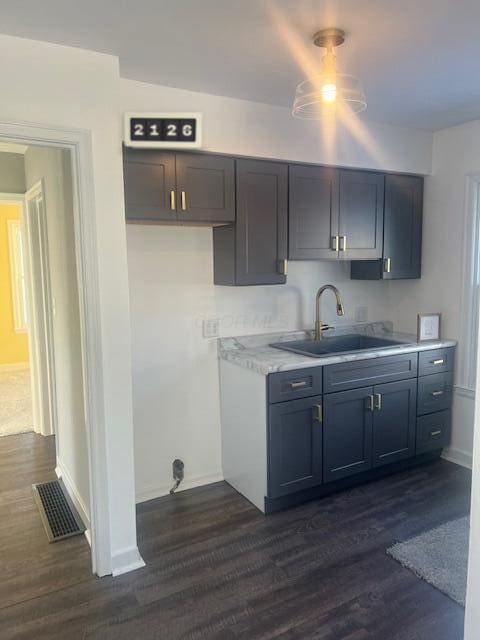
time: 21:26
